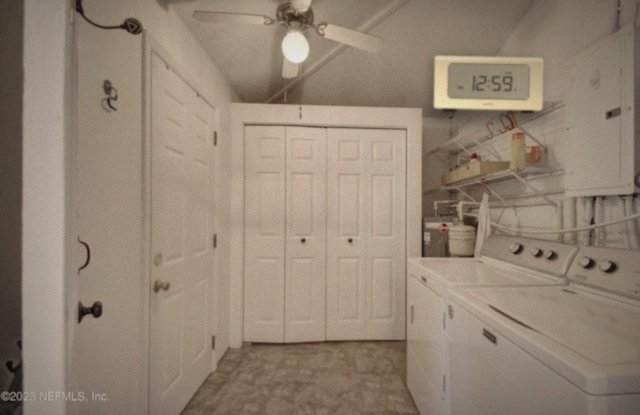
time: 12:59
